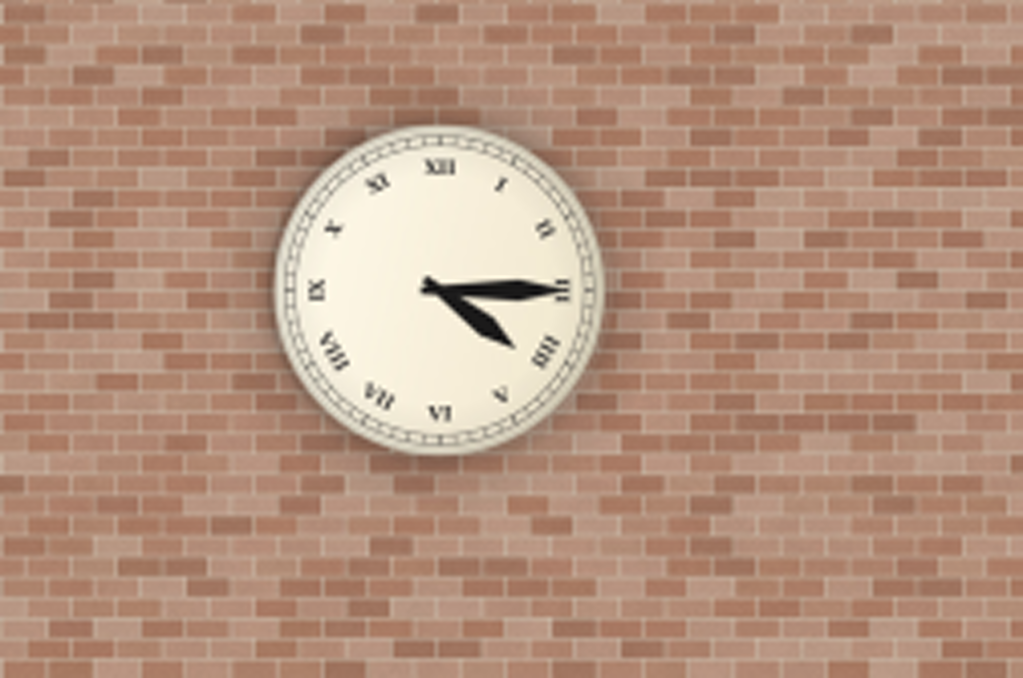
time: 4:15
